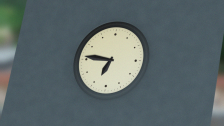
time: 6:46
